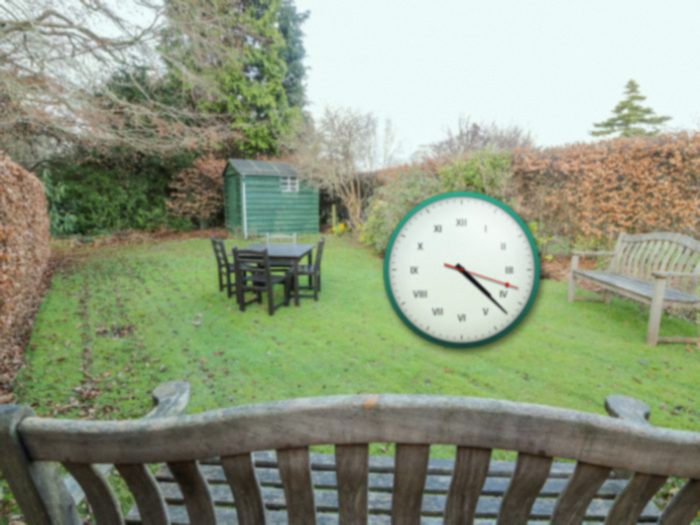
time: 4:22:18
